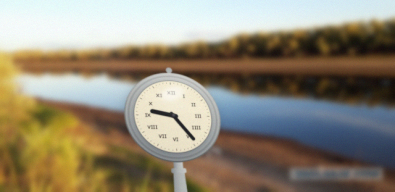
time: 9:24
